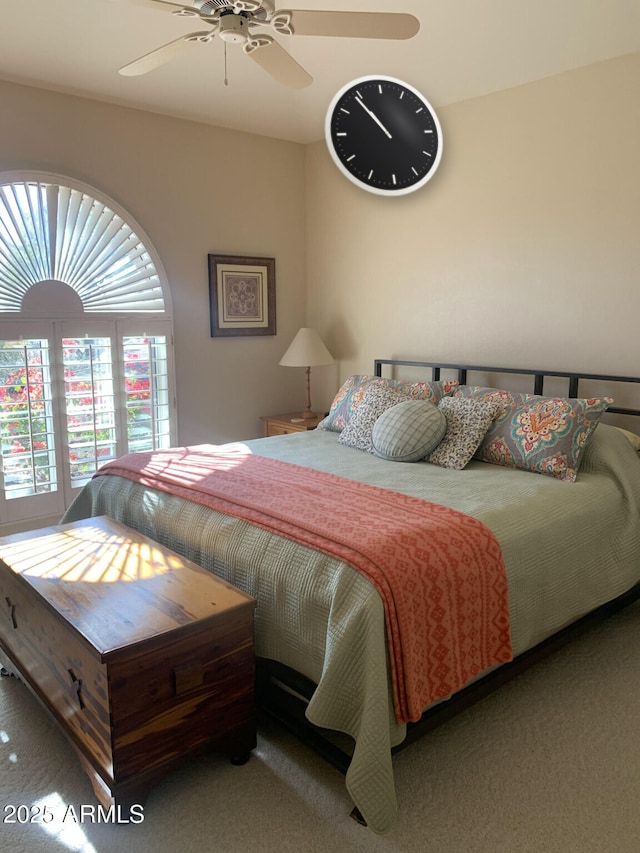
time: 10:54
